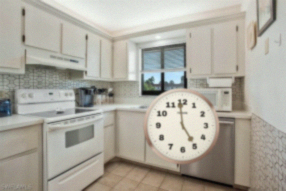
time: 4:59
